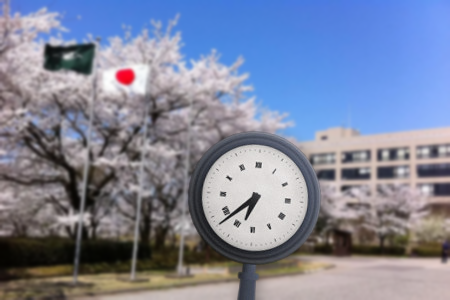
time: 6:38
